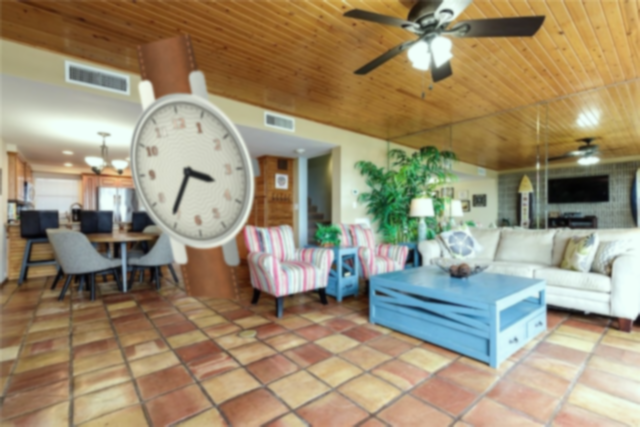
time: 3:36
